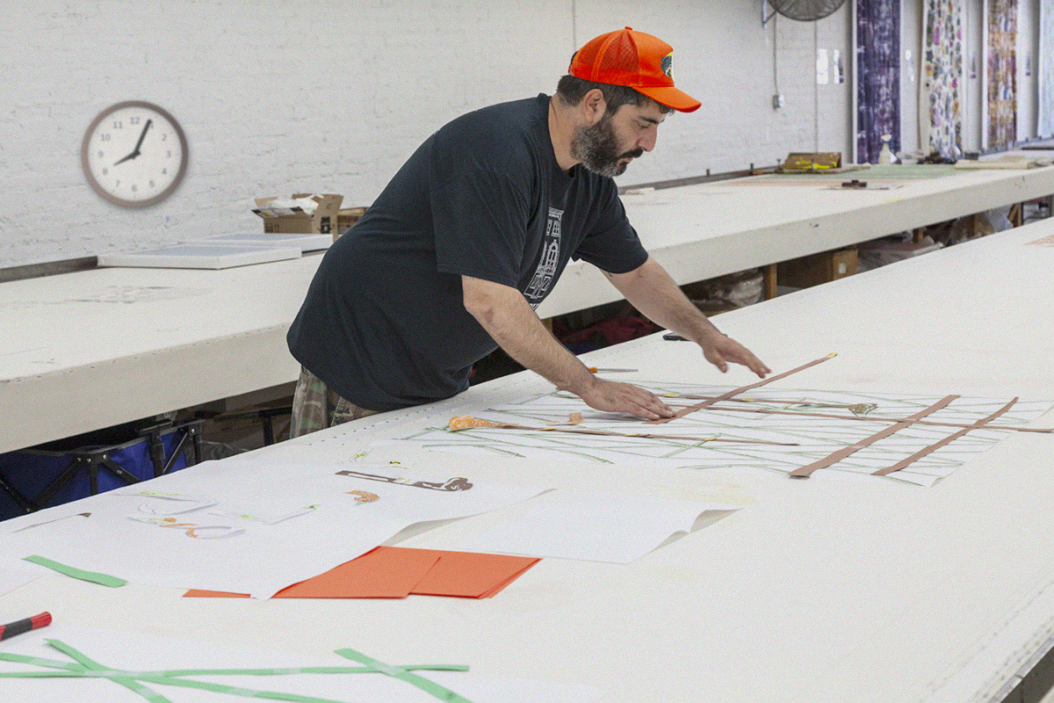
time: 8:04
